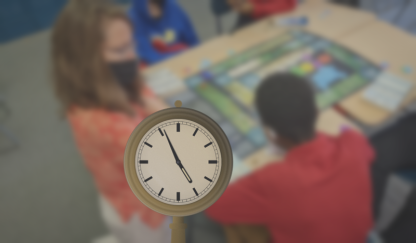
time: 4:56
